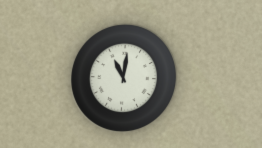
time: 11:01
